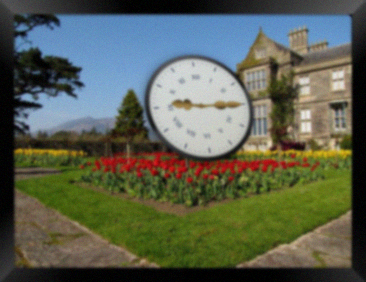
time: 9:15
